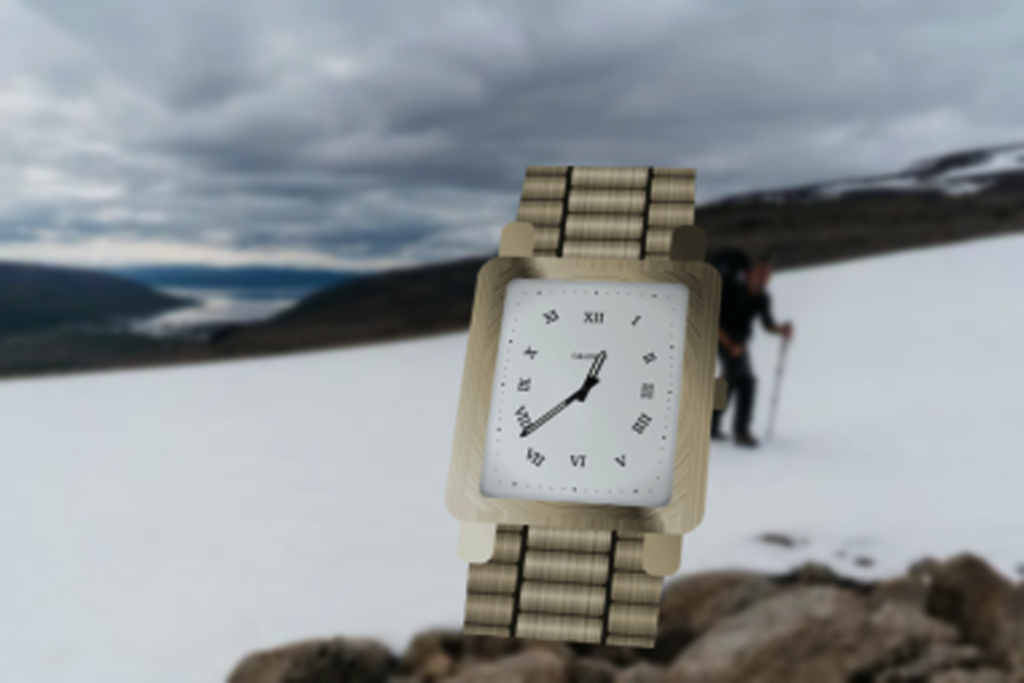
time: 12:38
